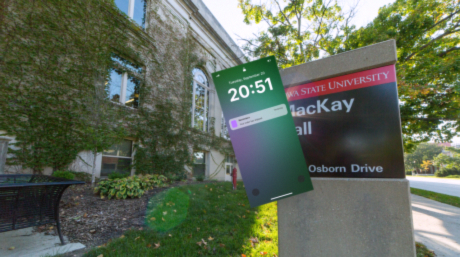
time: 20:51
